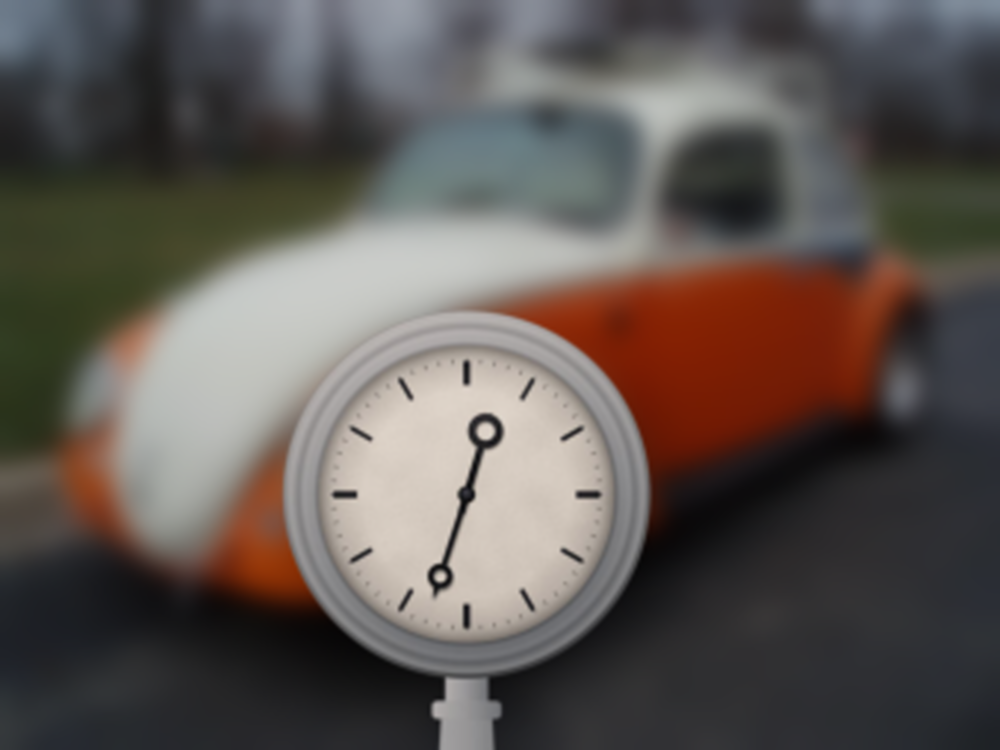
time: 12:33
